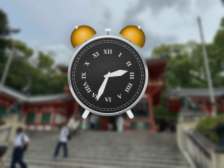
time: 2:34
